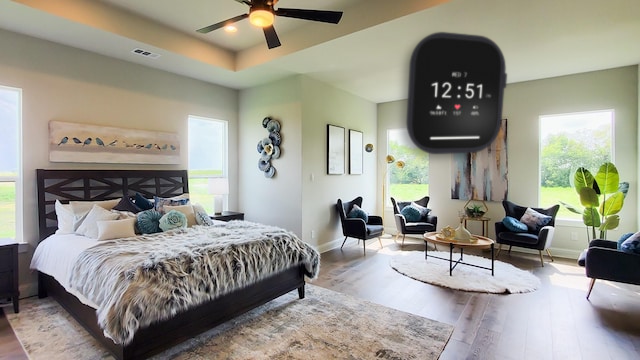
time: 12:51
